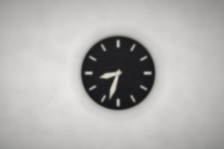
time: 8:33
